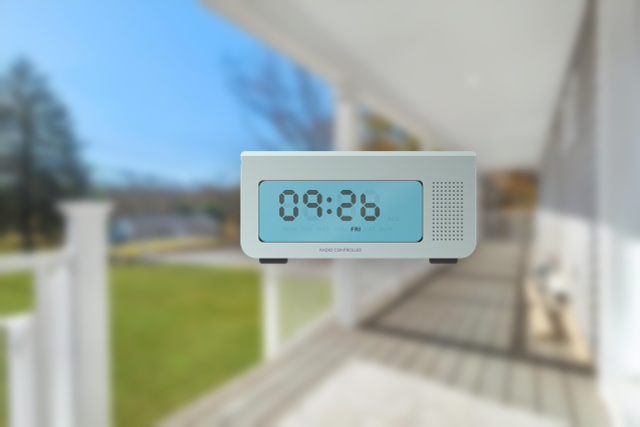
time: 9:26
